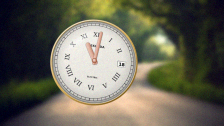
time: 11:01
